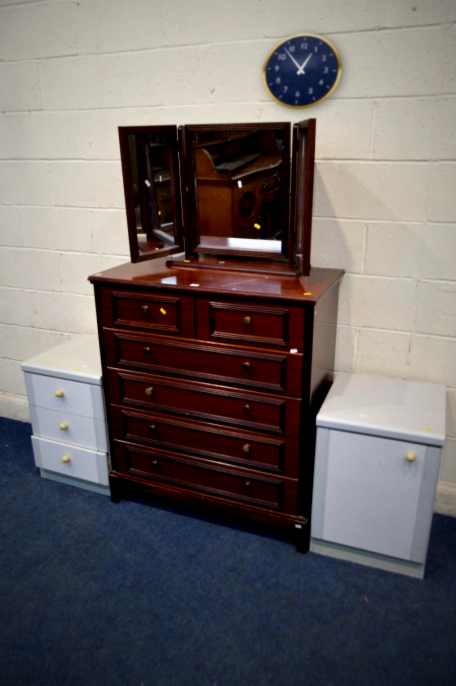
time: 12:53
